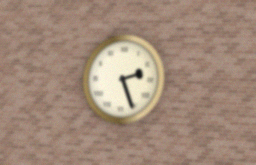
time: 2:26
